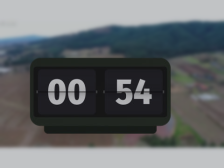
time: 0:54
